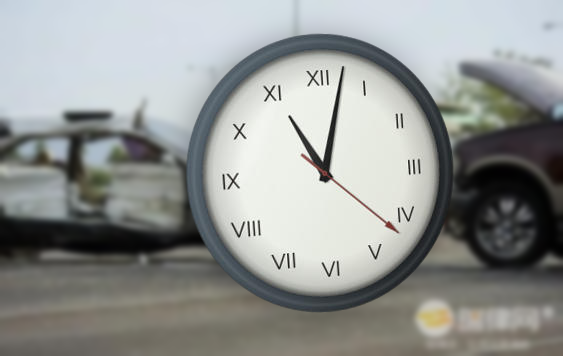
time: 11:02:22
